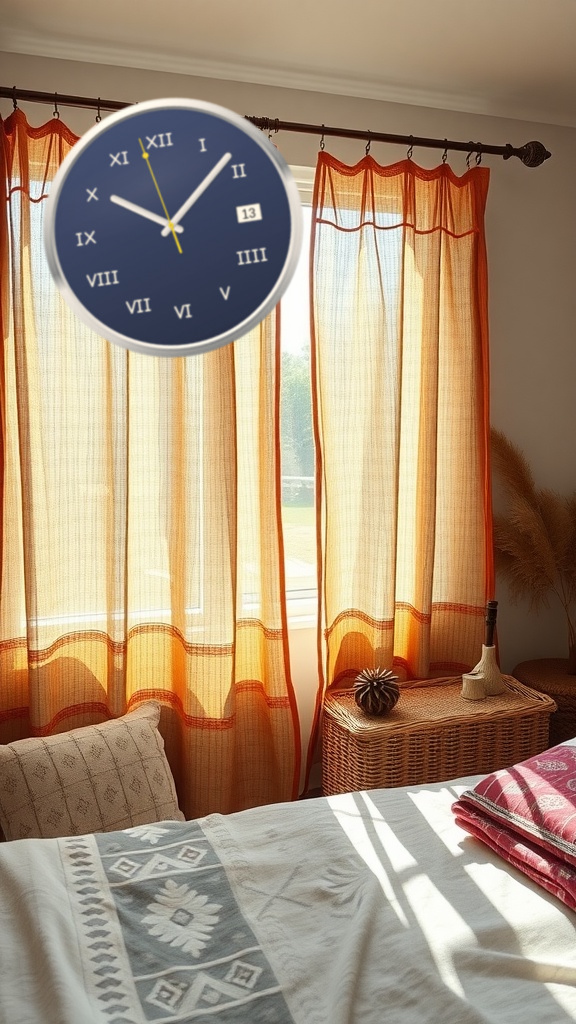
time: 10:07:58
